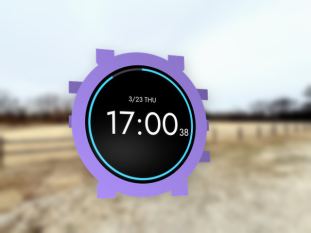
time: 17:00:38
